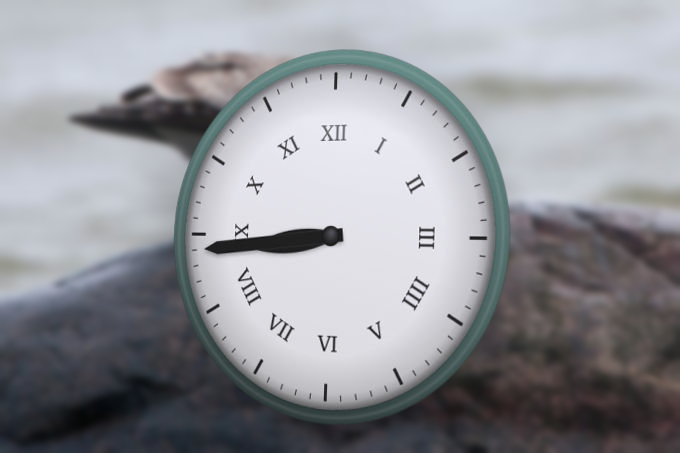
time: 8:44
